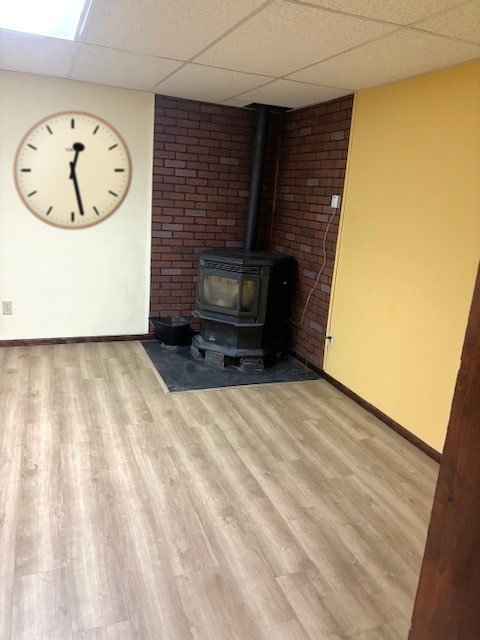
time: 12:28
